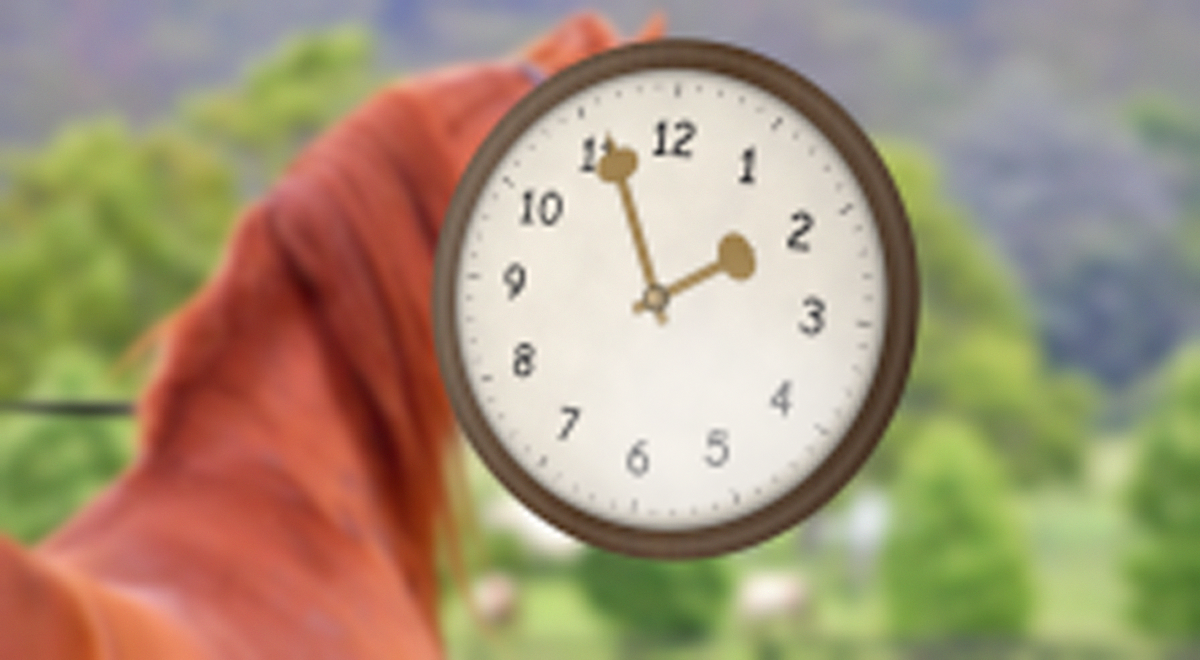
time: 1:56
